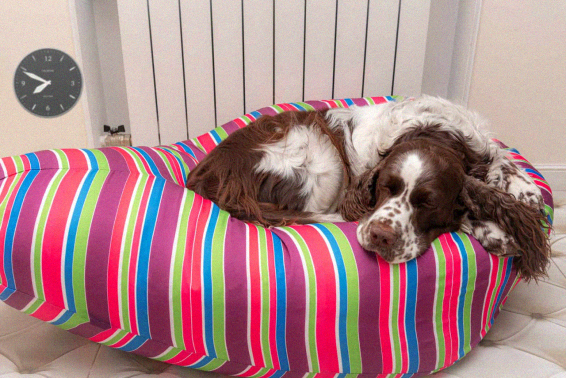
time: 7:49
